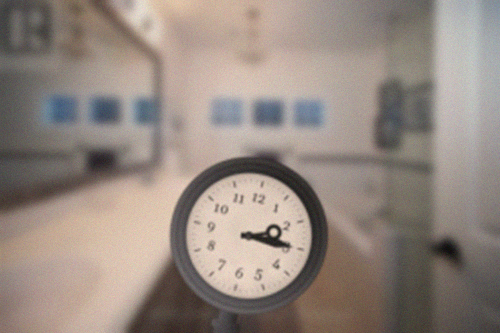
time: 2:15
